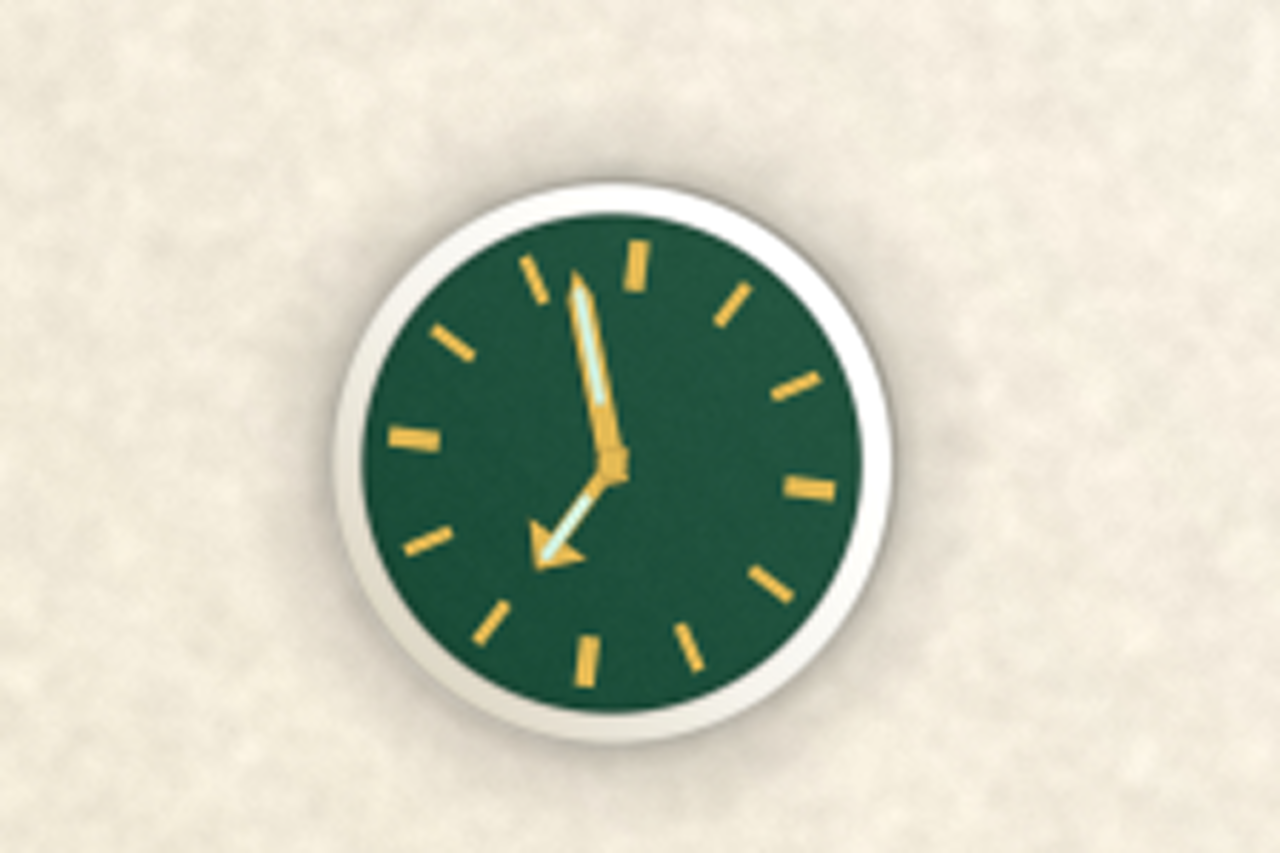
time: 6:57
